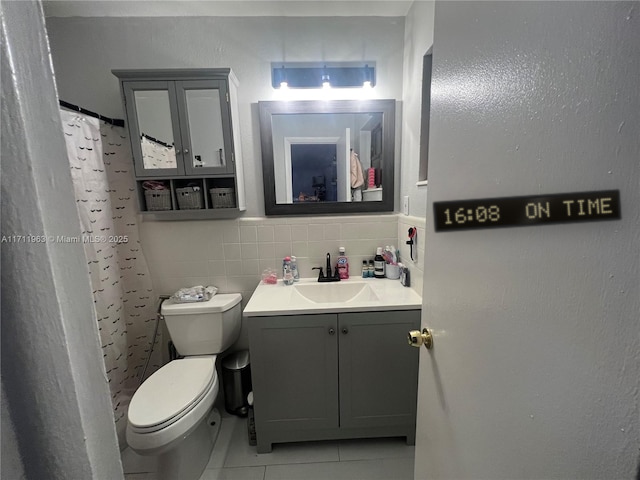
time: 16:08
